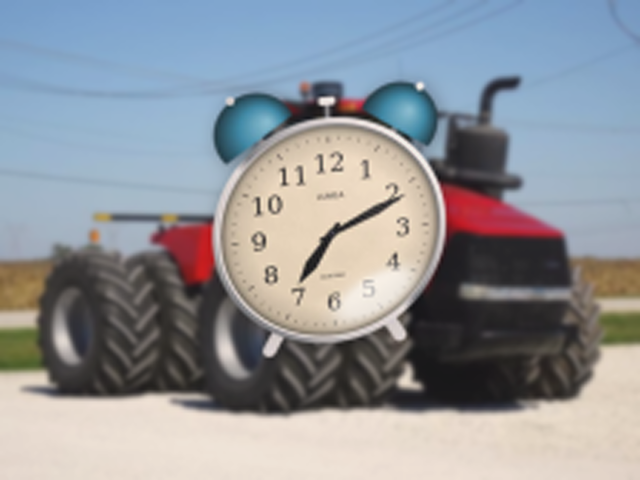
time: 7:11
